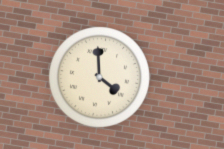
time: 3:58
